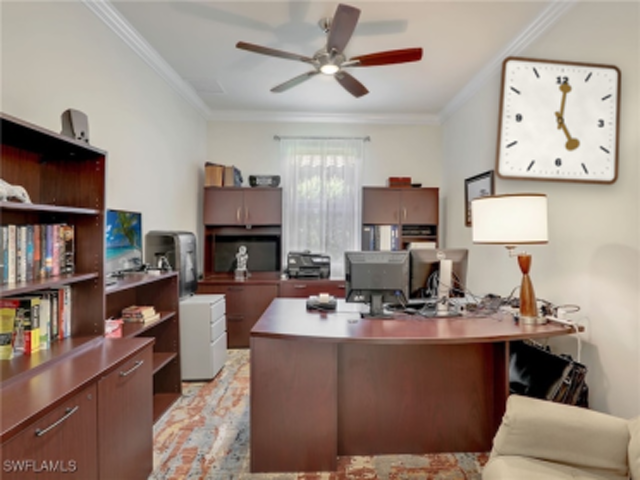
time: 5:01
